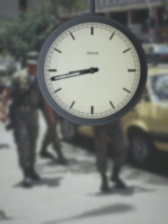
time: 8:43
